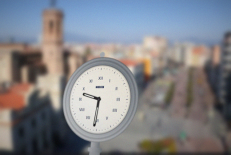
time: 9:31
